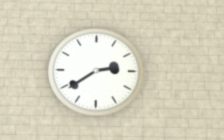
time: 2:39
